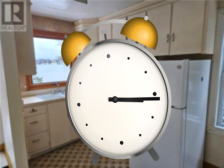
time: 3:16
